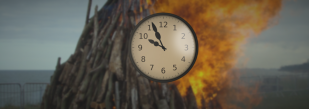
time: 9:56
